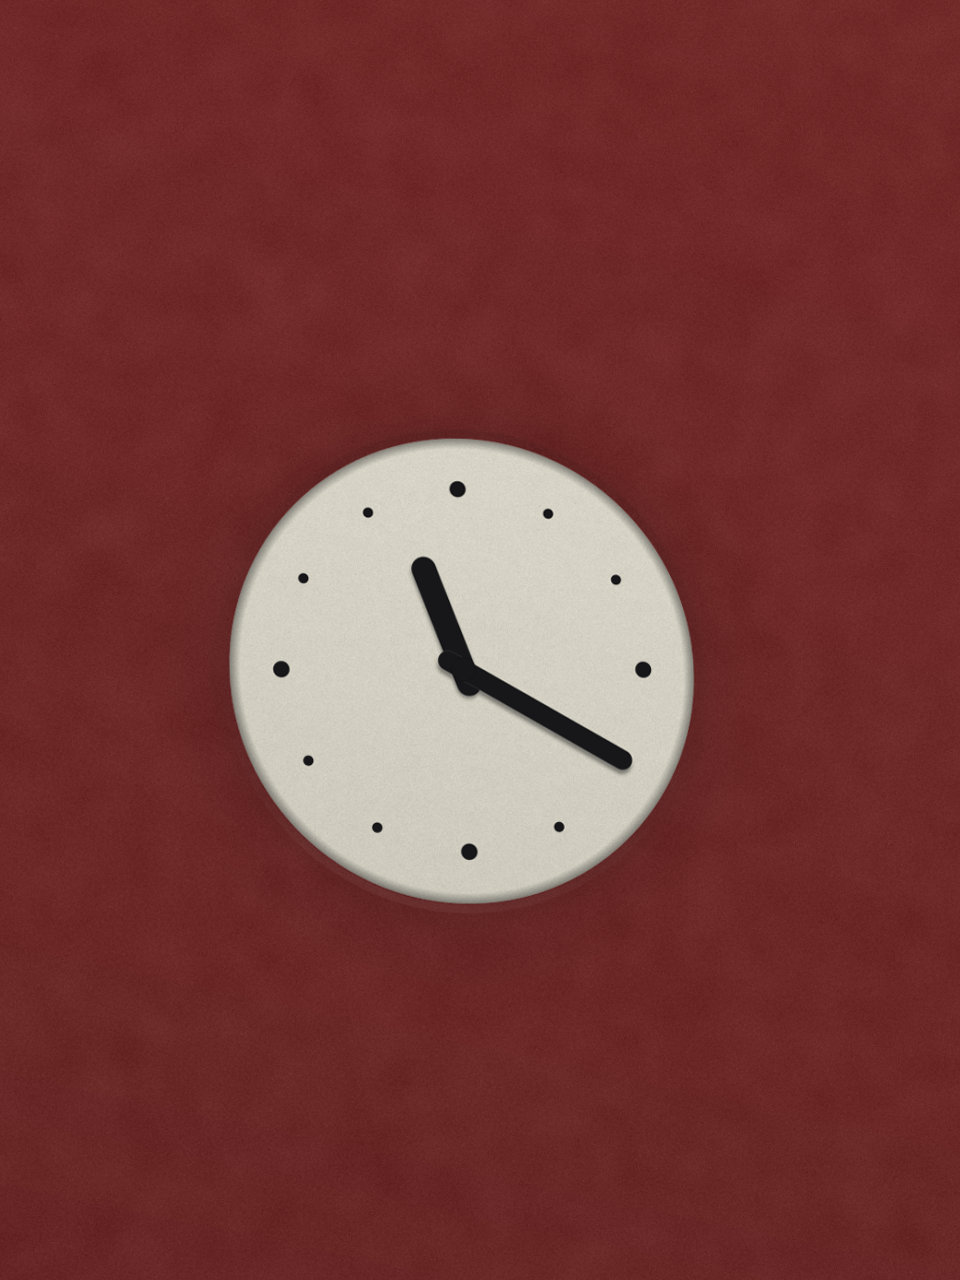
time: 11:20
